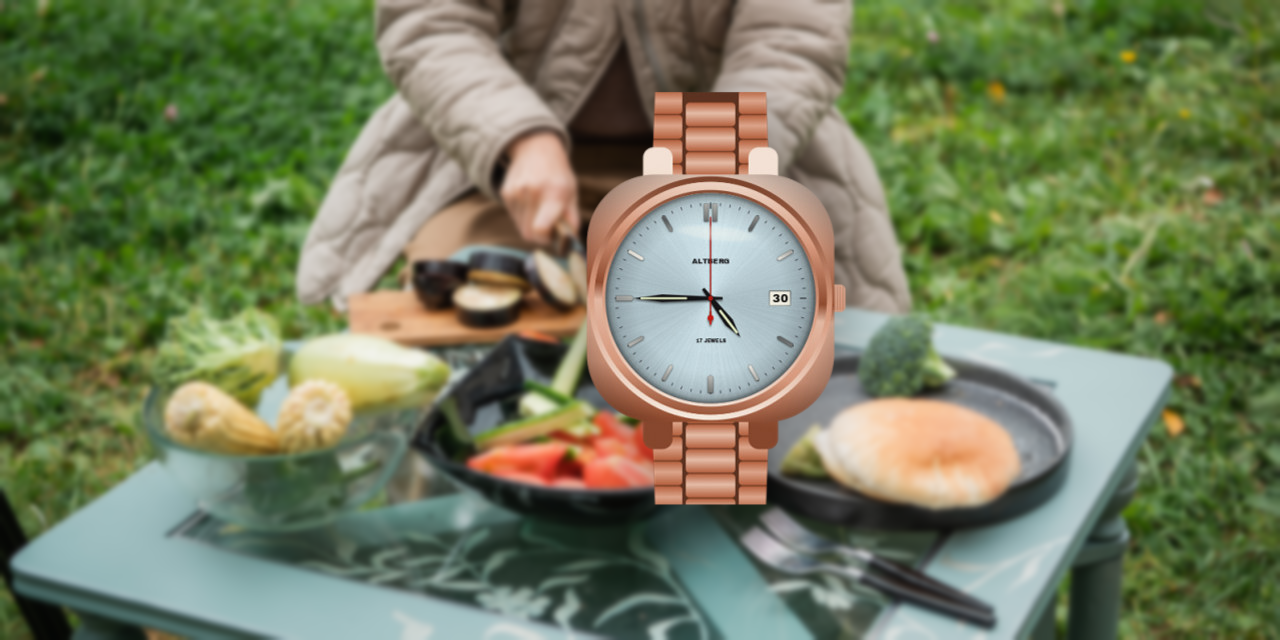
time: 4:45:00
